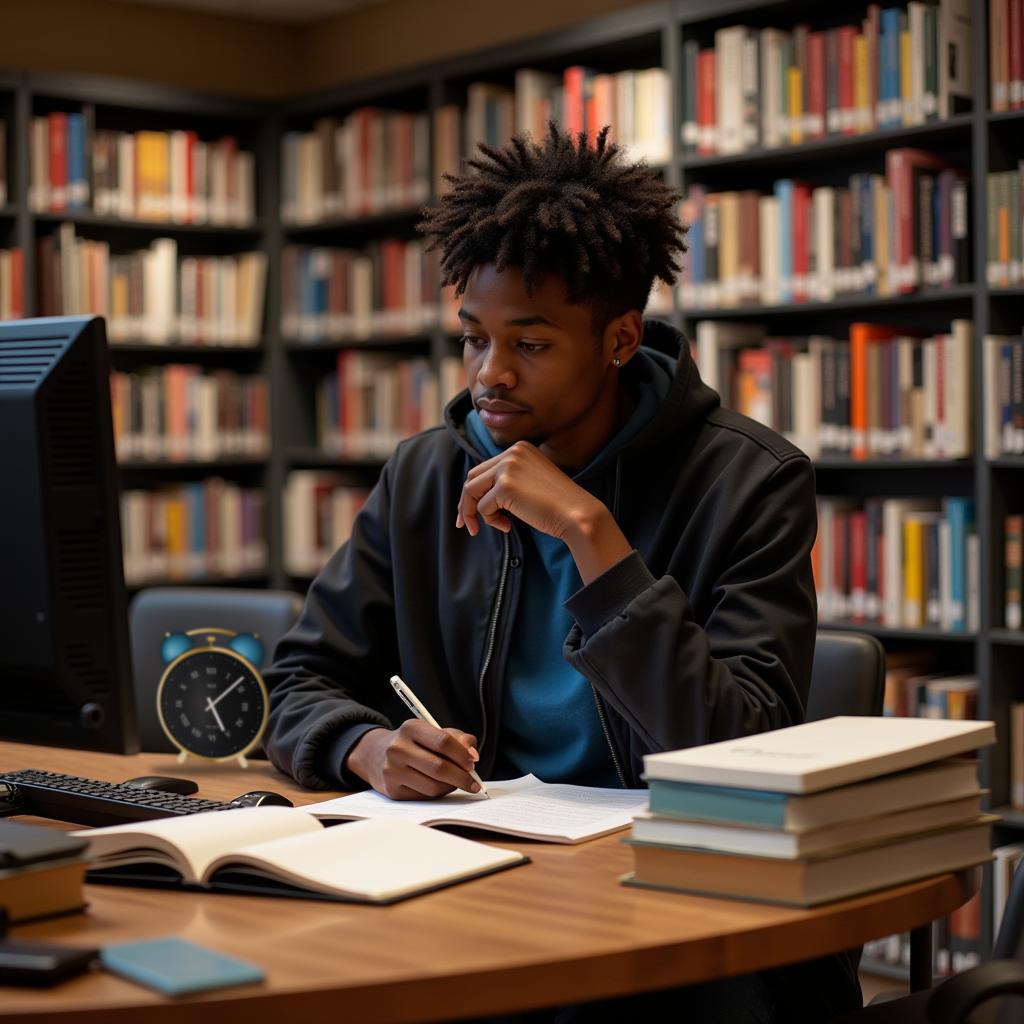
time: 5:08
